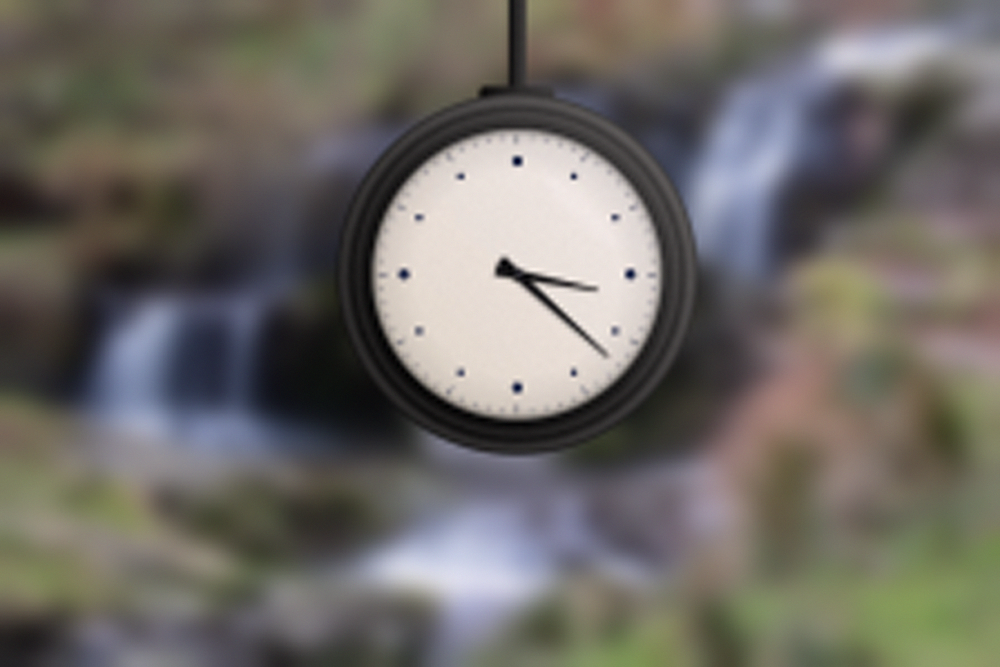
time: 3:22
